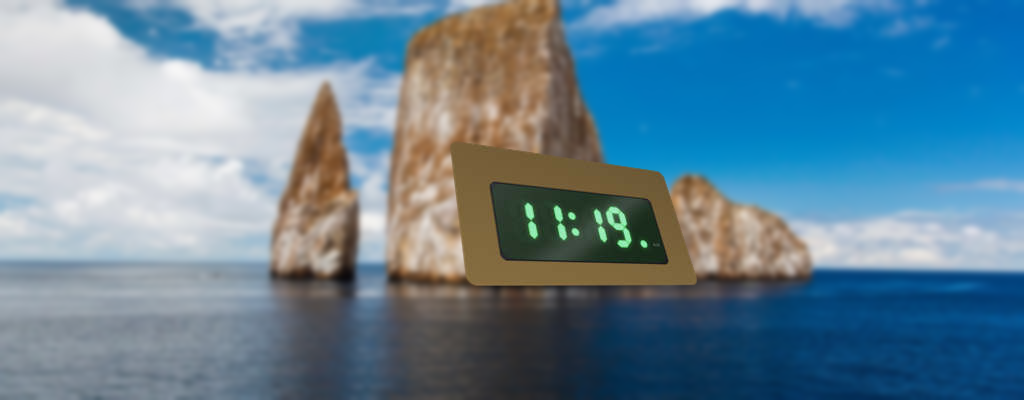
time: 11:19
